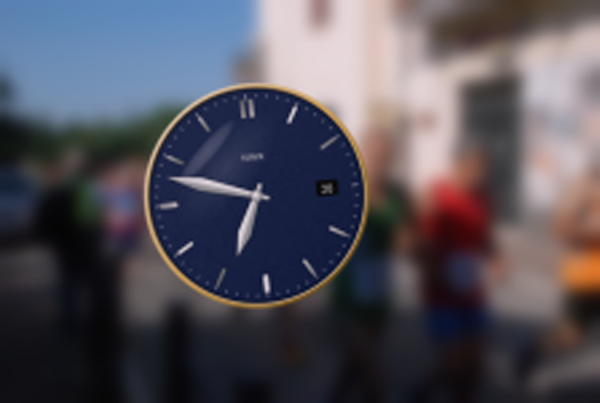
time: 6:48
